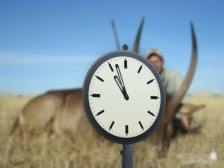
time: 10:57
